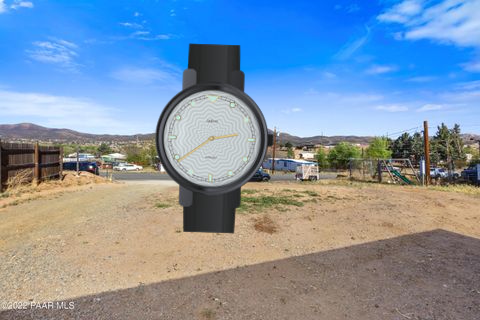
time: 2:39
